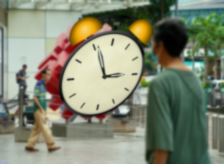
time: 2:56
